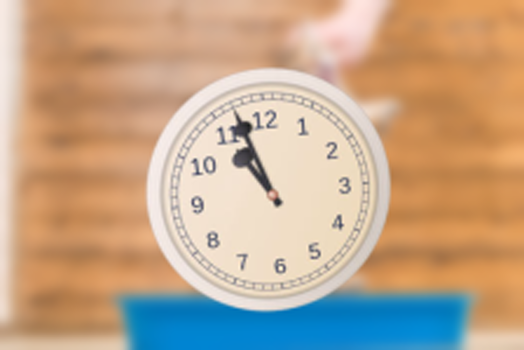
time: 10:57
